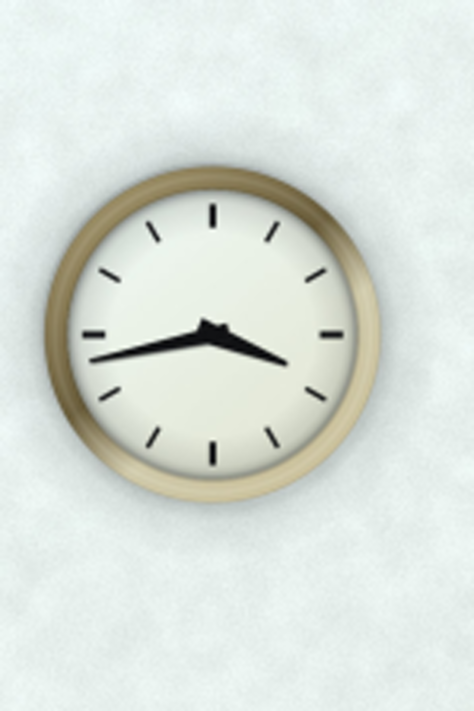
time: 3:43
